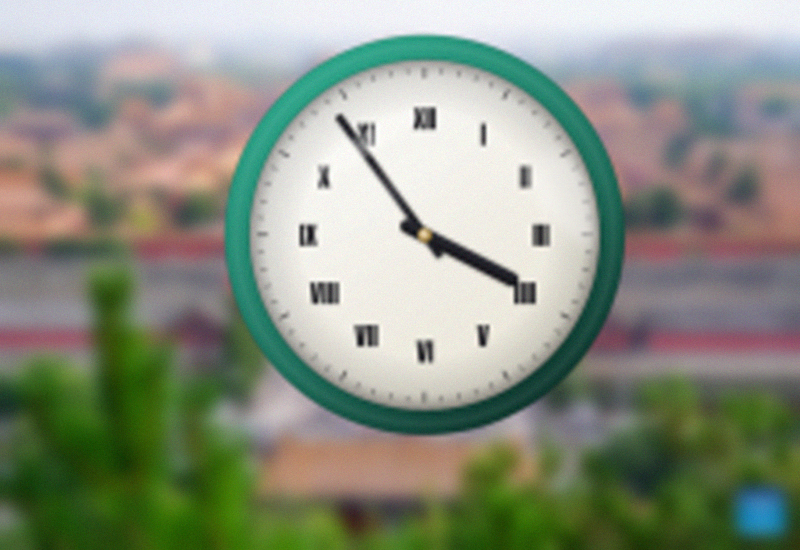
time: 3:54
